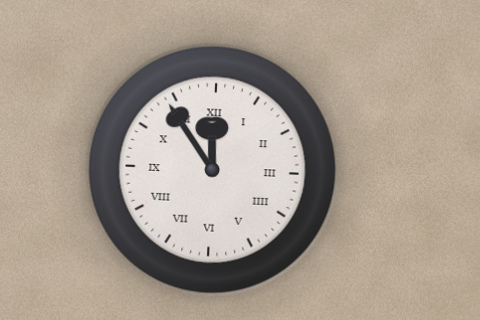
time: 11:54
